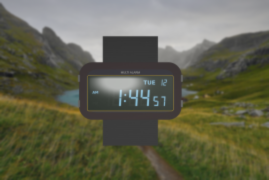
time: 1:44:57
